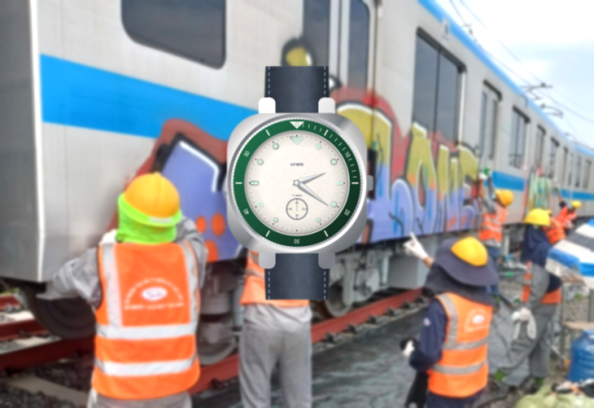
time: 2:21
